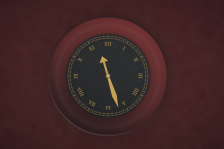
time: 11:27
